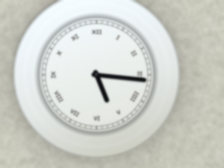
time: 5:16
